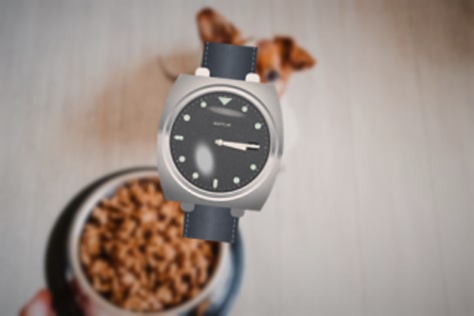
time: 3:15
